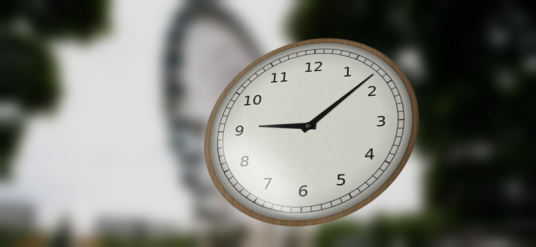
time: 9:08
